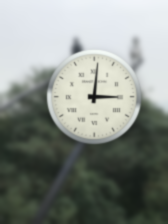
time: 3:01
